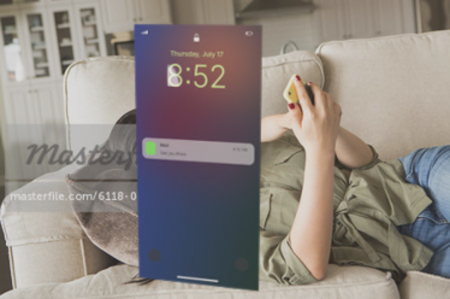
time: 8:52
